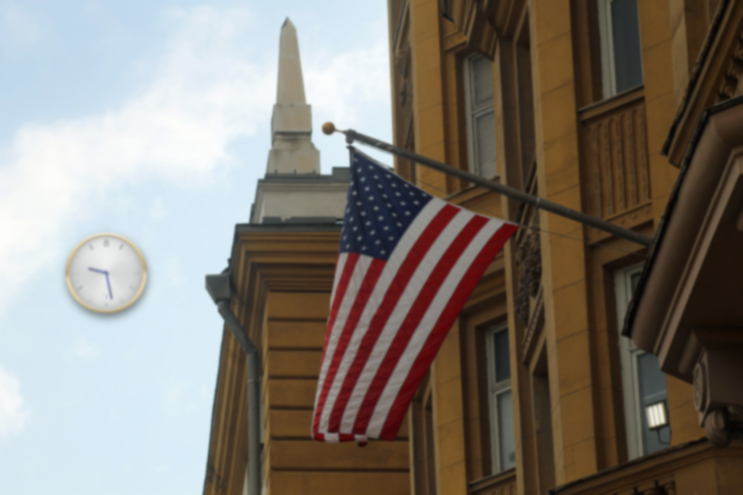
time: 9:28
